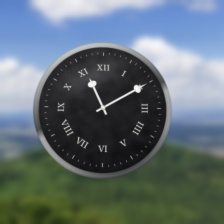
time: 11:10
